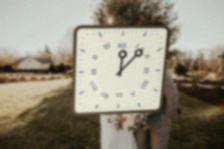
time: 12:07
